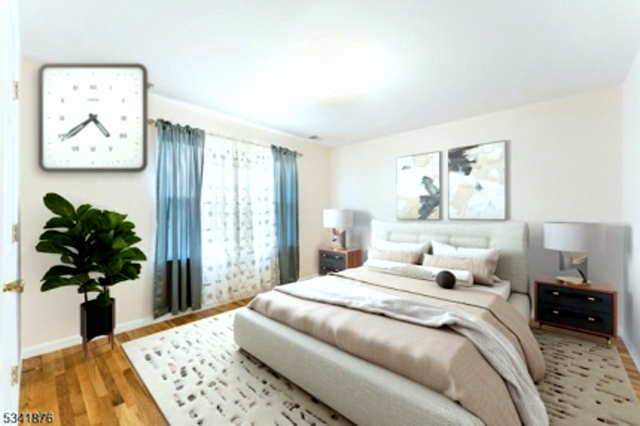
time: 4:39
